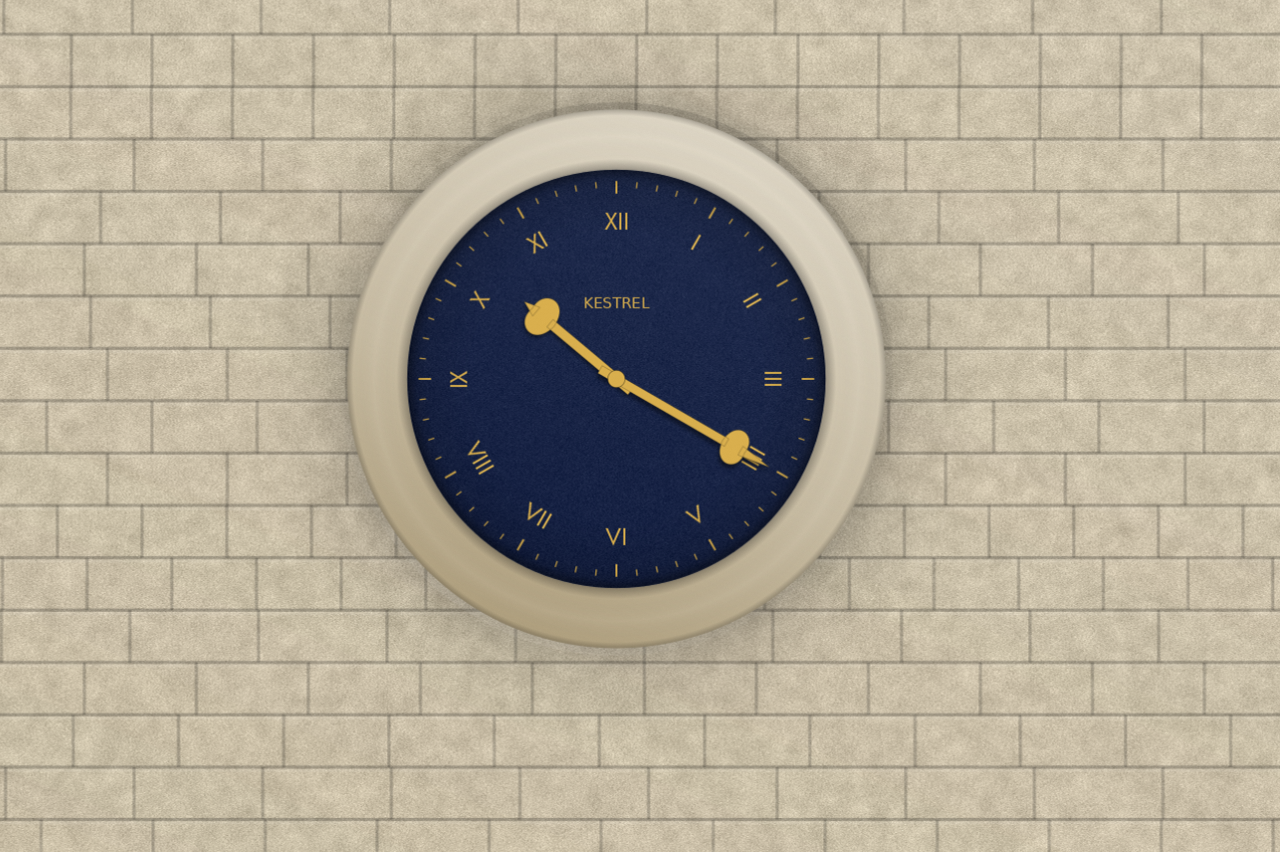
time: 10:20
